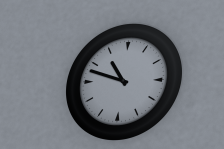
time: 10:48
